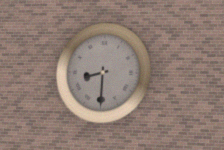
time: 8:30
